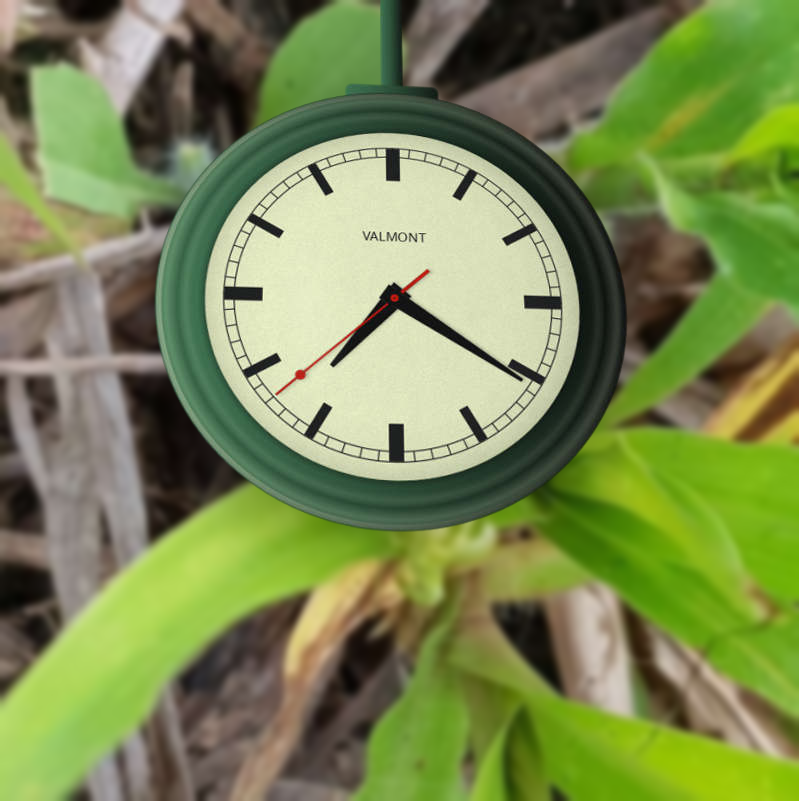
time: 7:20:38
